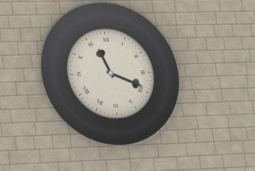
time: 11:19
